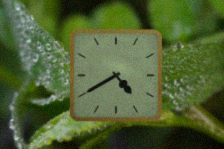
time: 4:40
